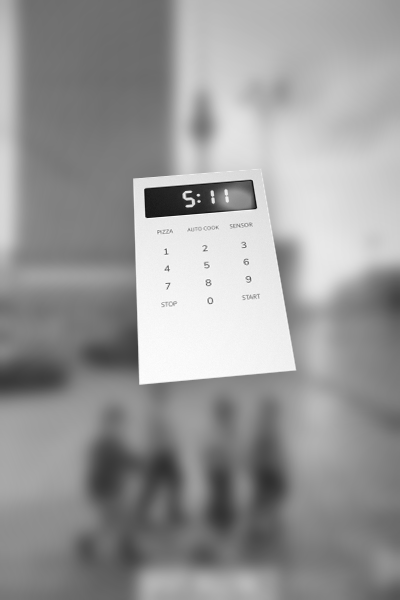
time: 5:11
